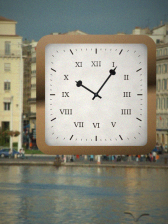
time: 10:06
